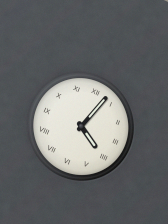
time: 4:03
